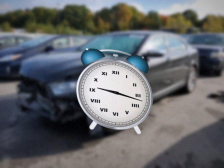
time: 9:17
